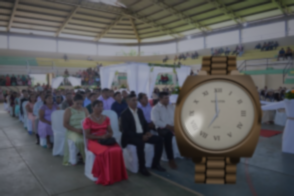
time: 6:59
